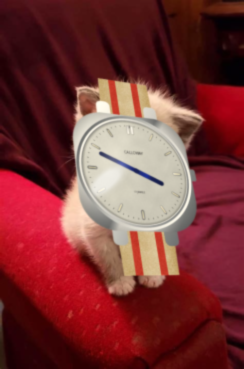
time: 3:49
